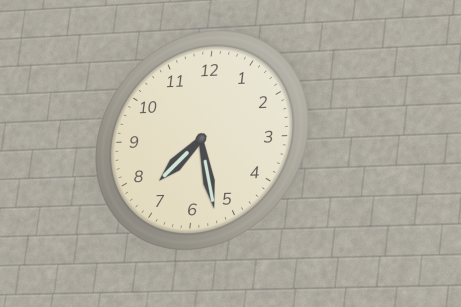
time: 7:27
